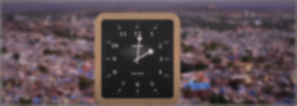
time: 2:01
